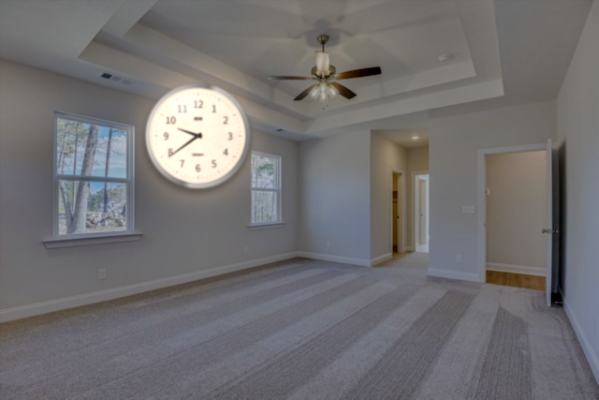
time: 9:39
